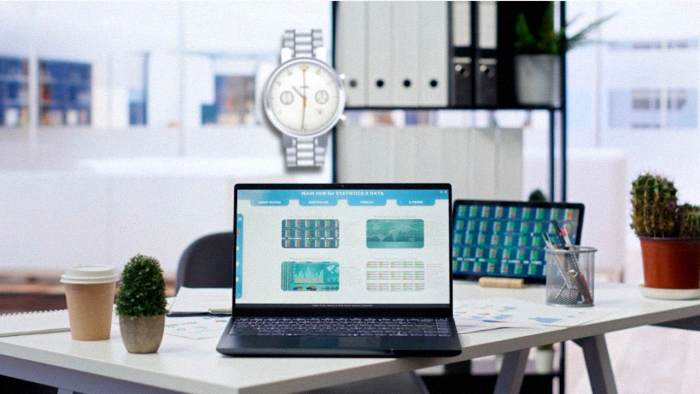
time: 10:31
